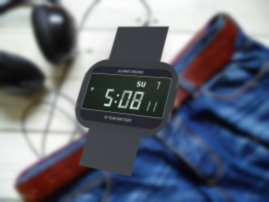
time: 5:08
